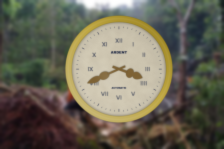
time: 3:41
